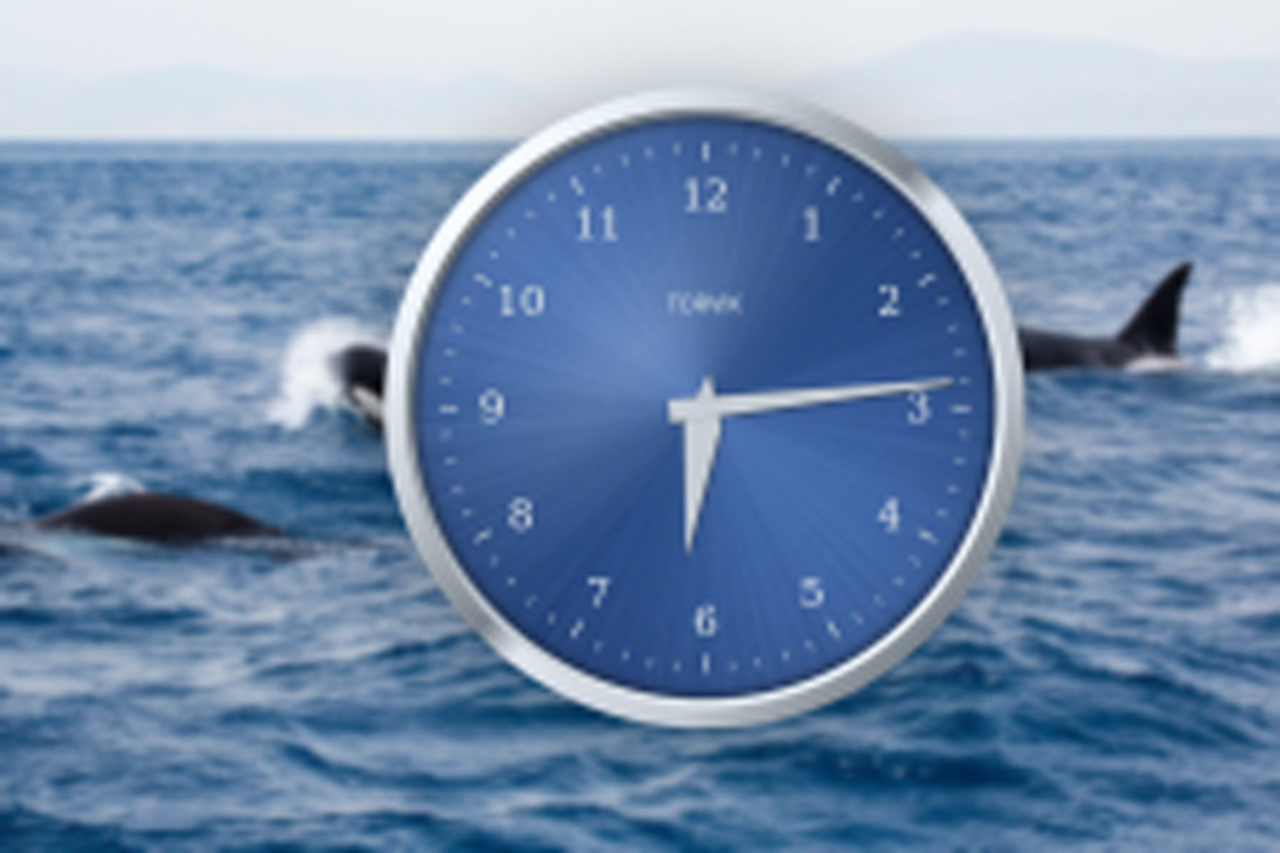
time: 6:14
